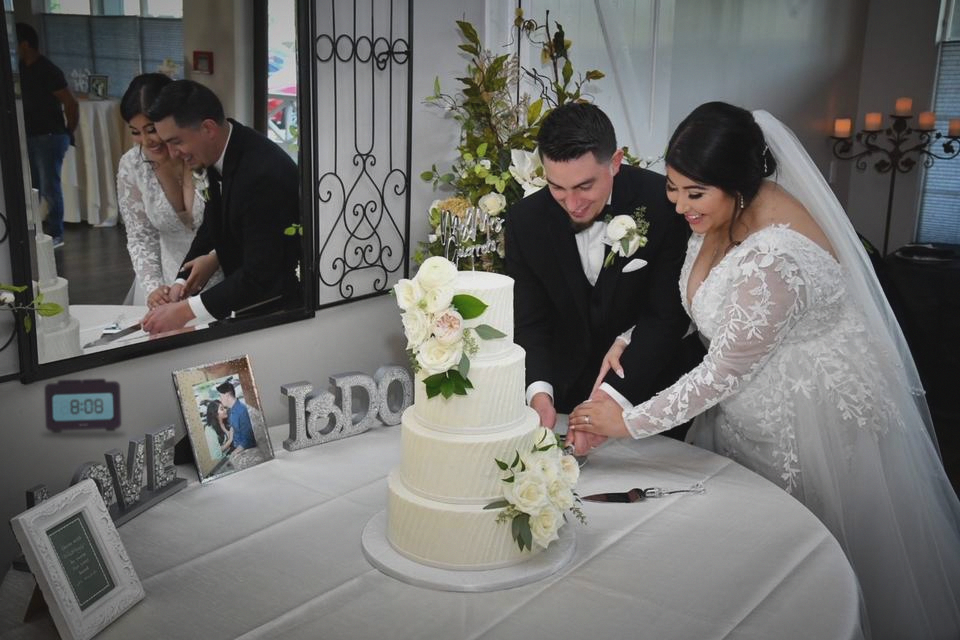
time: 8:08
